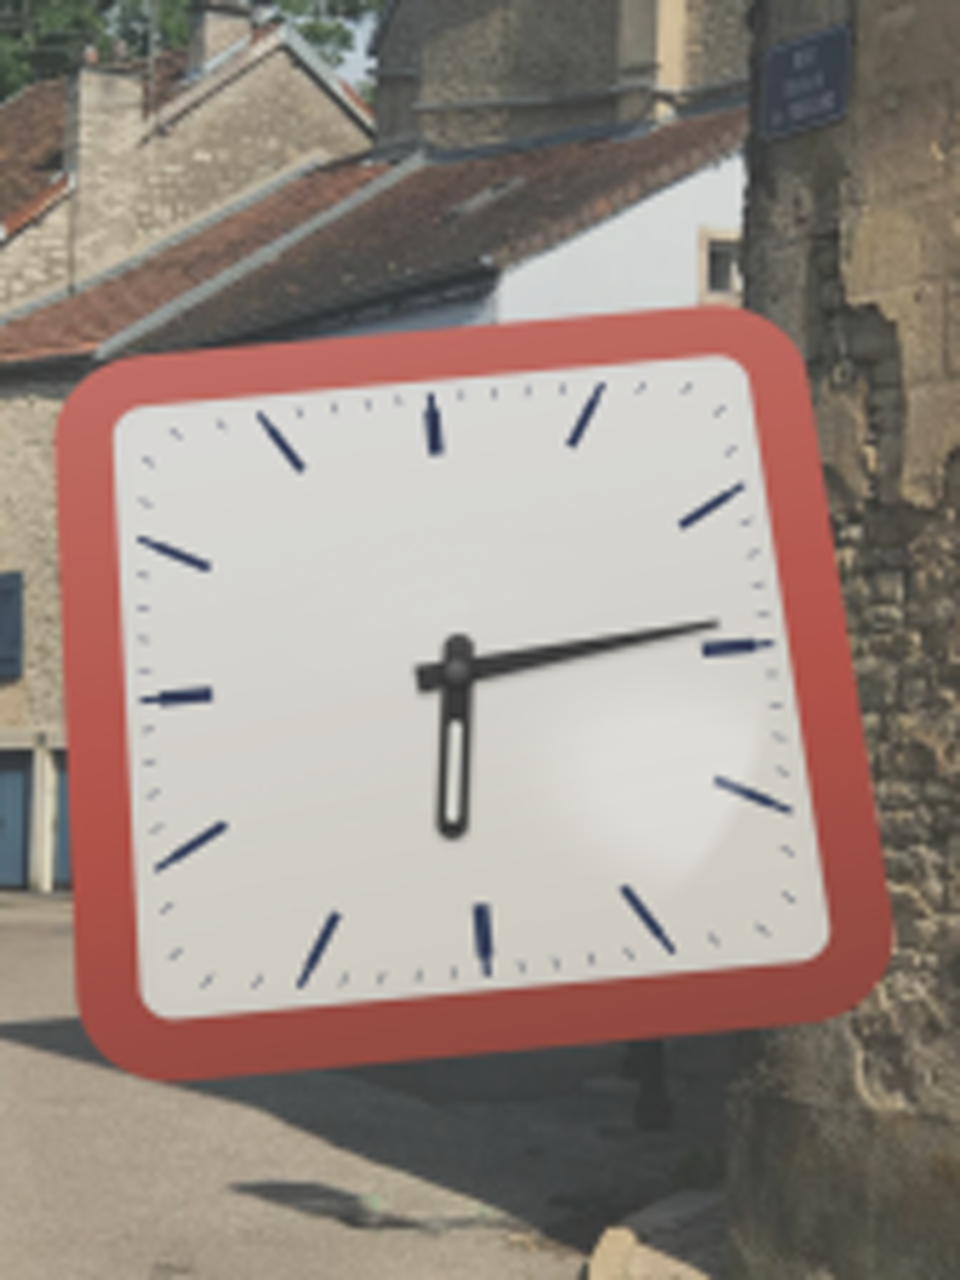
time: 6:14
